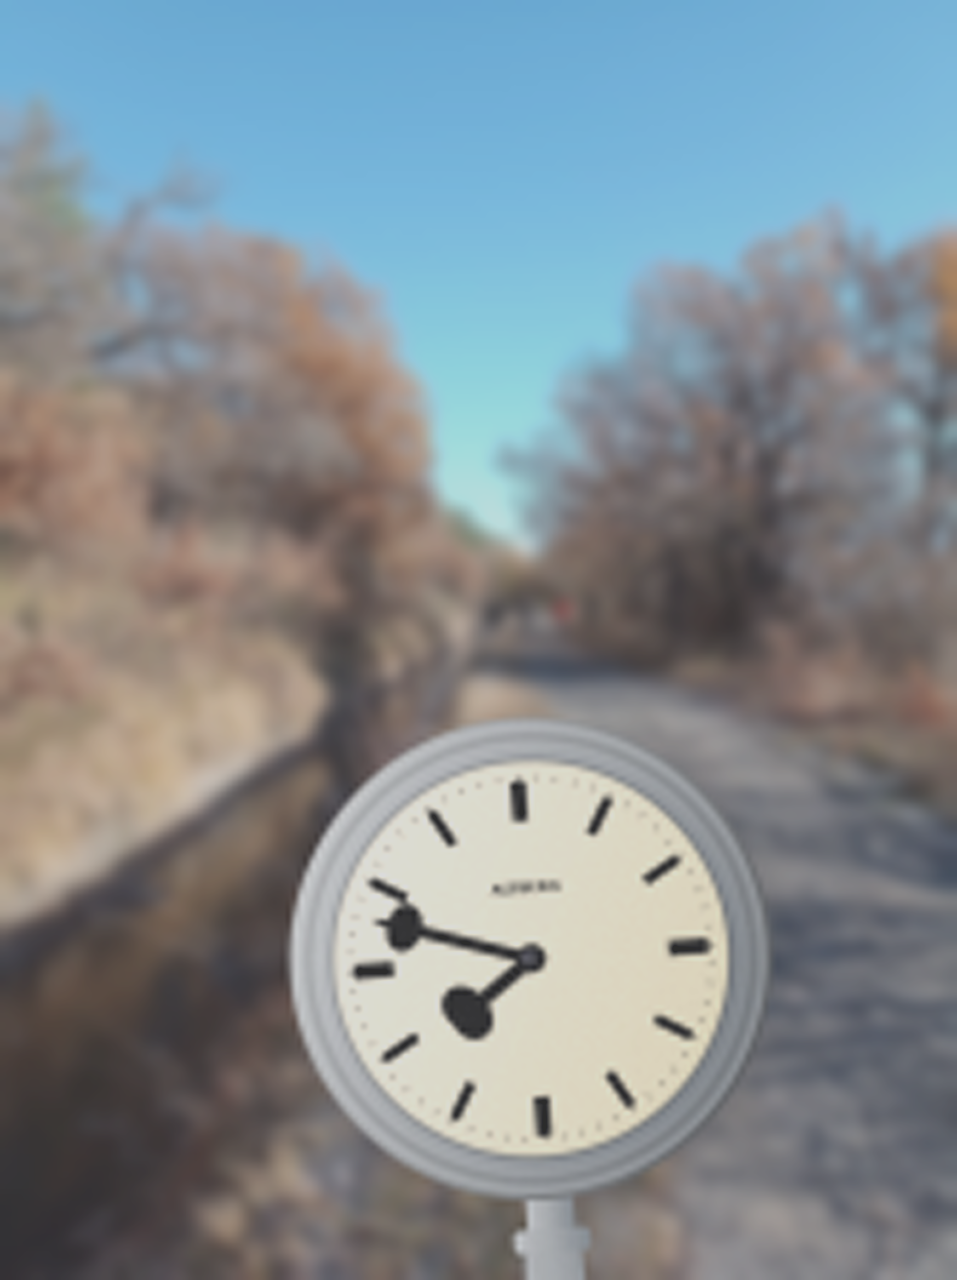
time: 7:48
